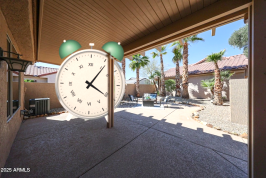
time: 4:06
